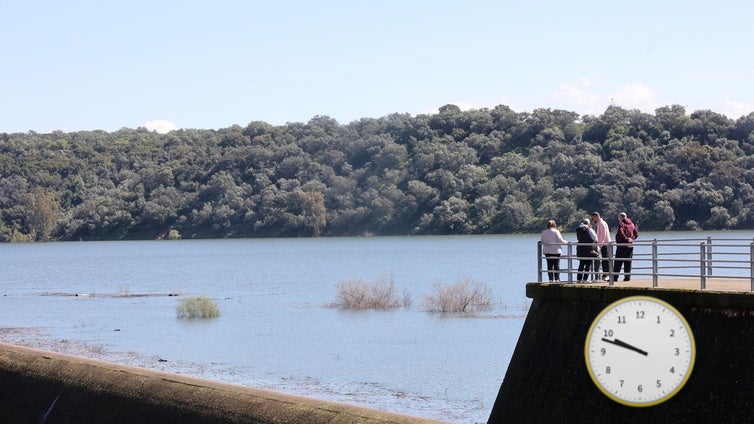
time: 9:48
